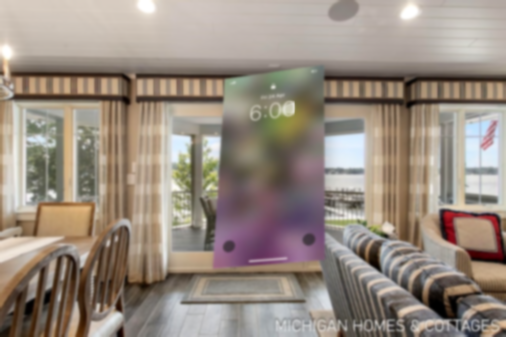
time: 6:00
